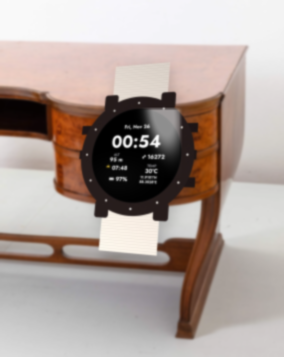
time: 0:54
